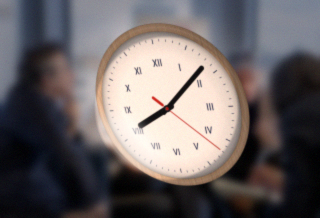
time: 8:08:22
